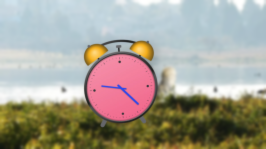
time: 9:23
